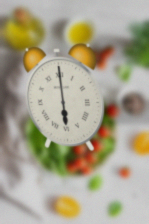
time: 6:00
